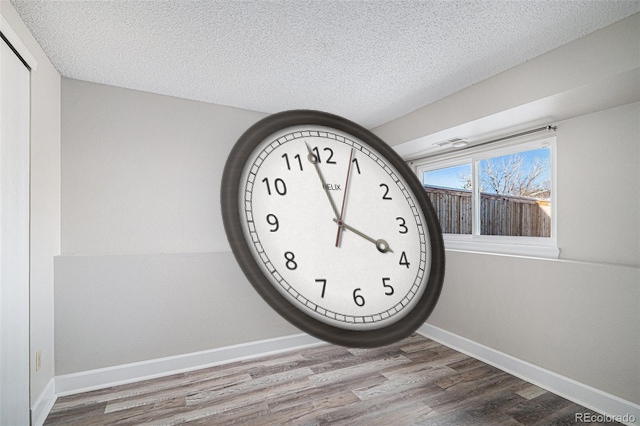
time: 3:58:04
